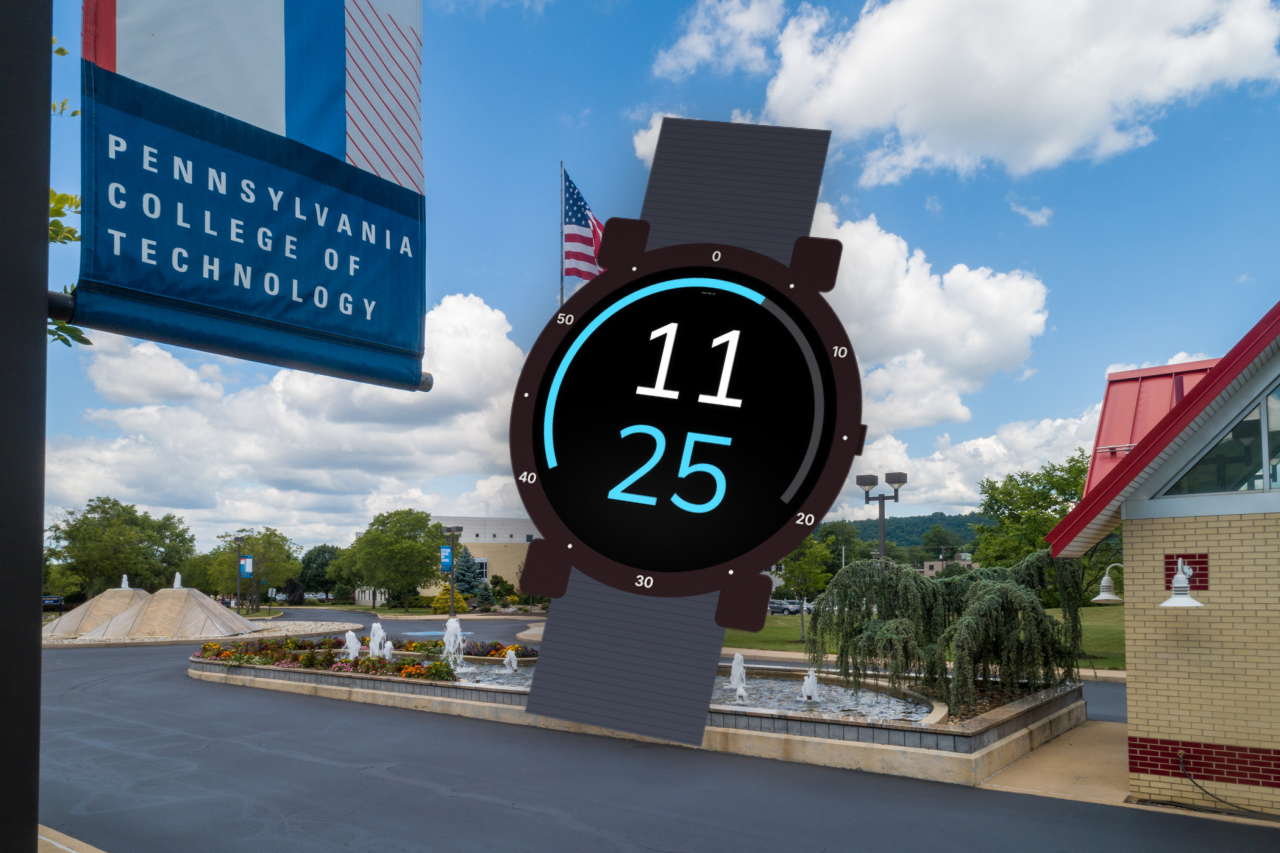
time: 11:25
